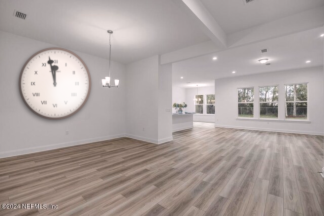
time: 11:58
